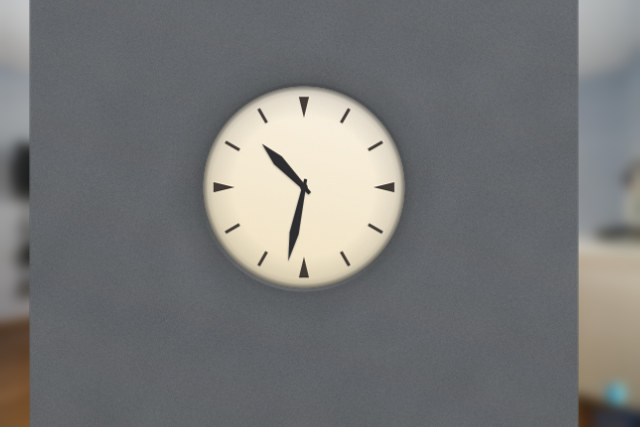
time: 10:32
